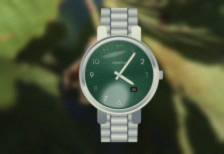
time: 4:06
